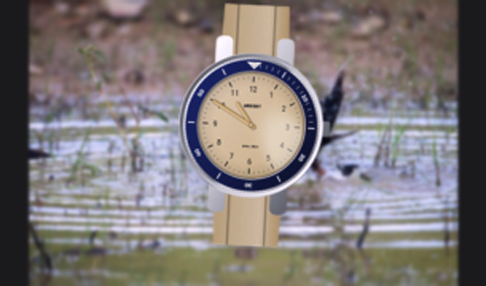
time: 10:50
